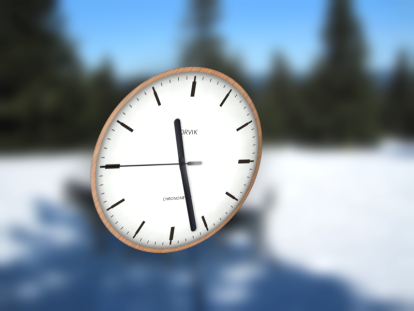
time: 11:26:45
